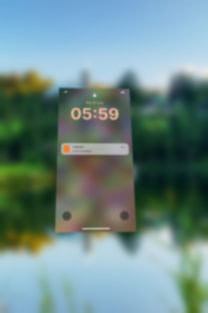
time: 5:59
